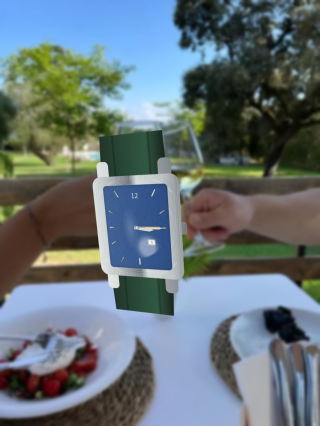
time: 3:15
